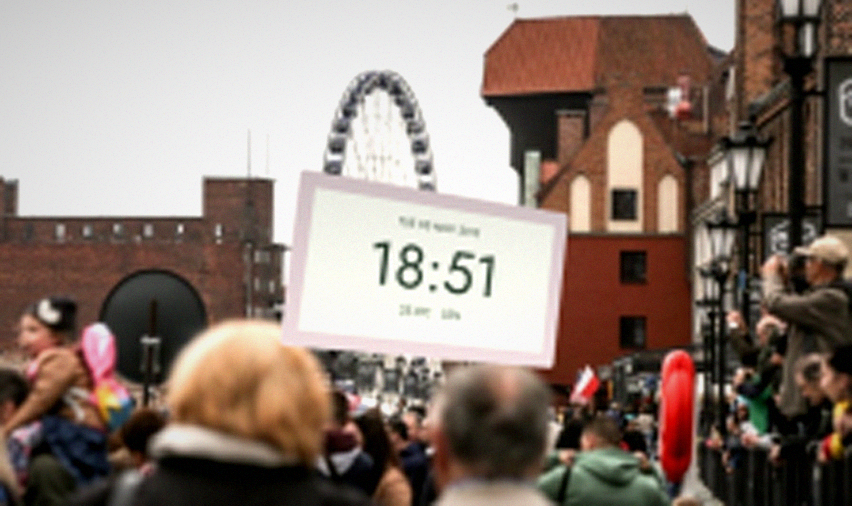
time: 18:51
